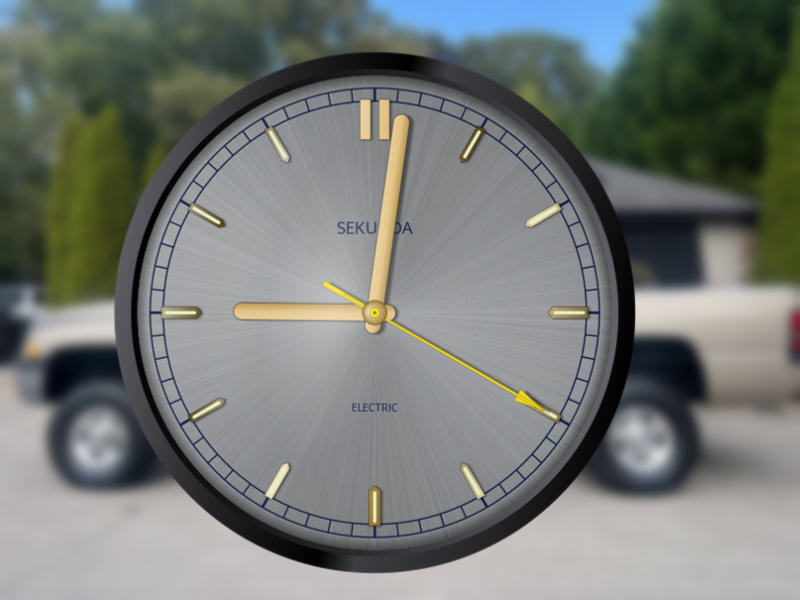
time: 9:01:20
